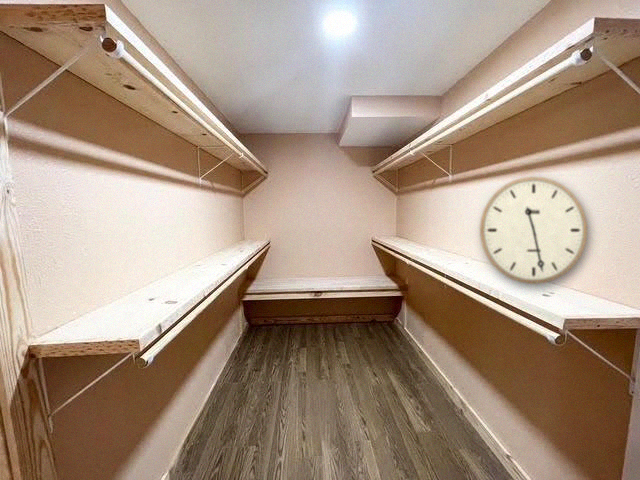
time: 11:28
